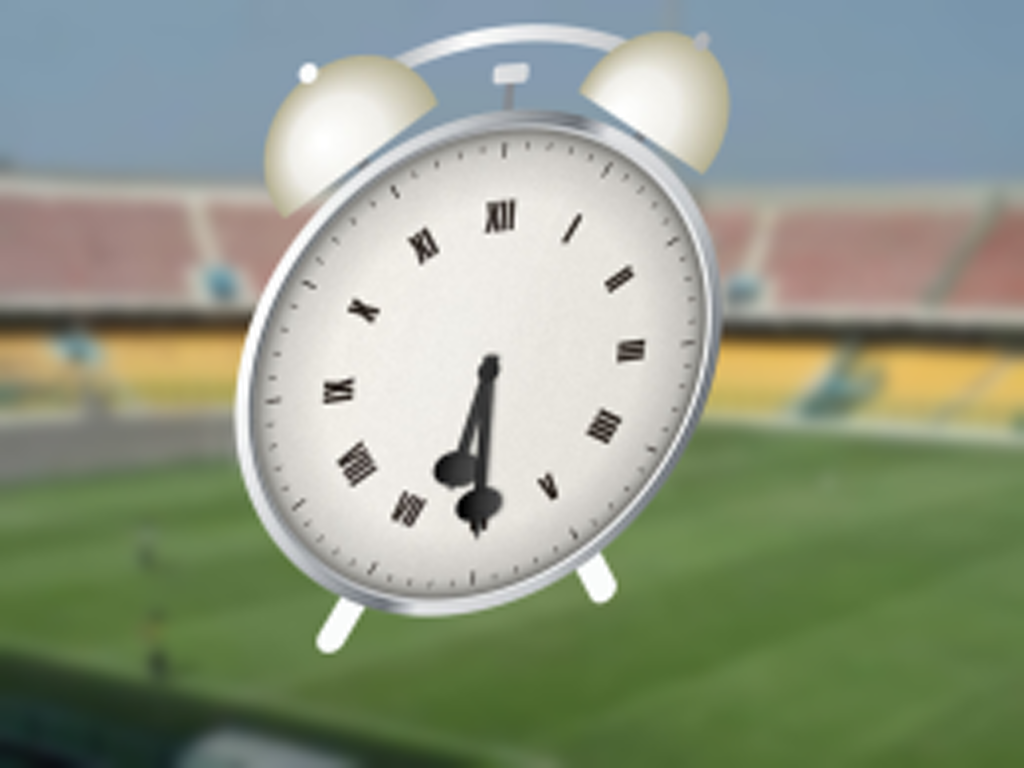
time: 6:30
